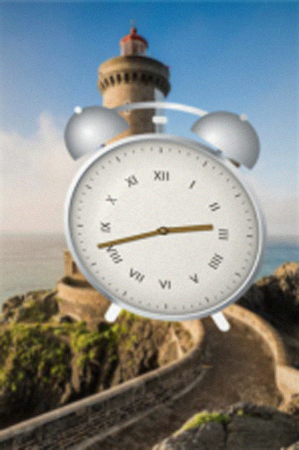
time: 2:42
